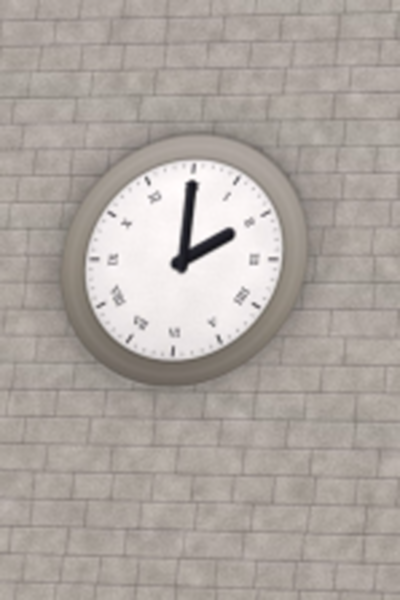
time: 2:00
